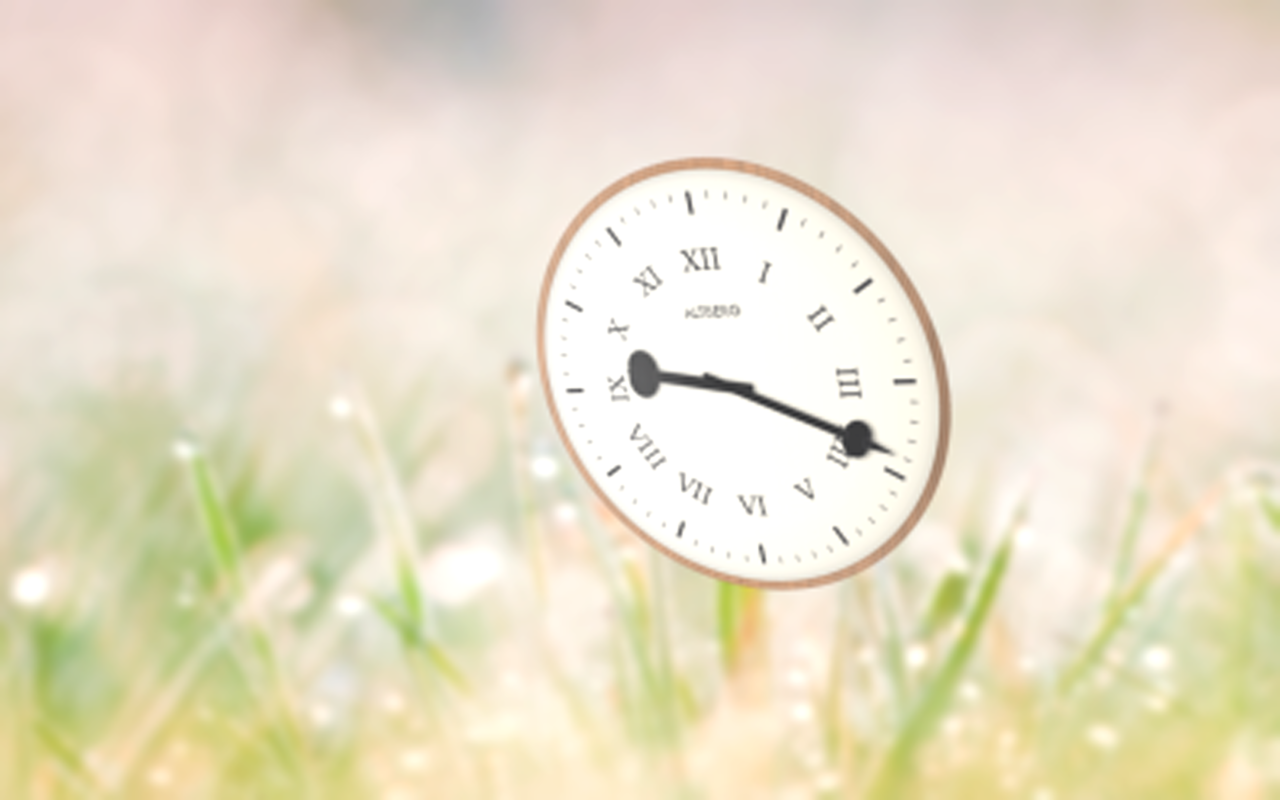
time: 9:19
